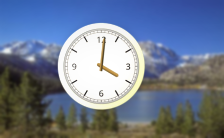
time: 4:01
